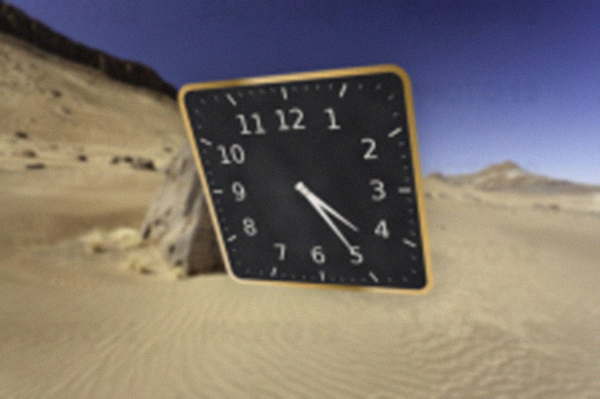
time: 4:25
